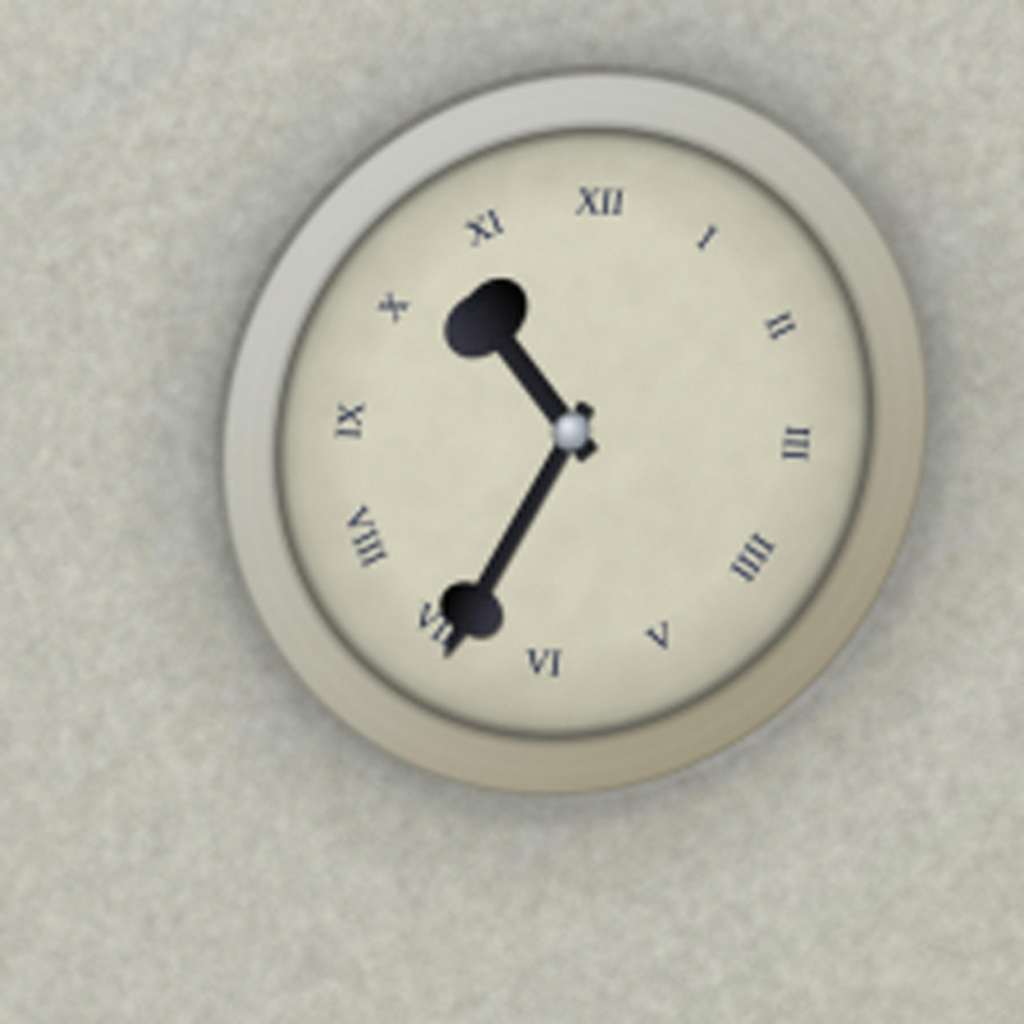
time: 10:34
